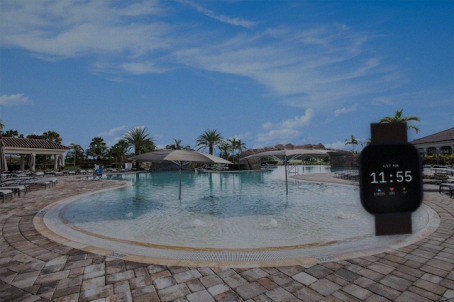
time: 11:55
